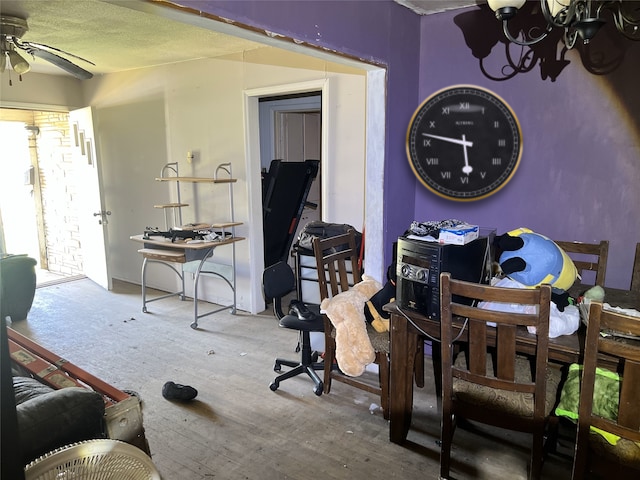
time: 5:47
